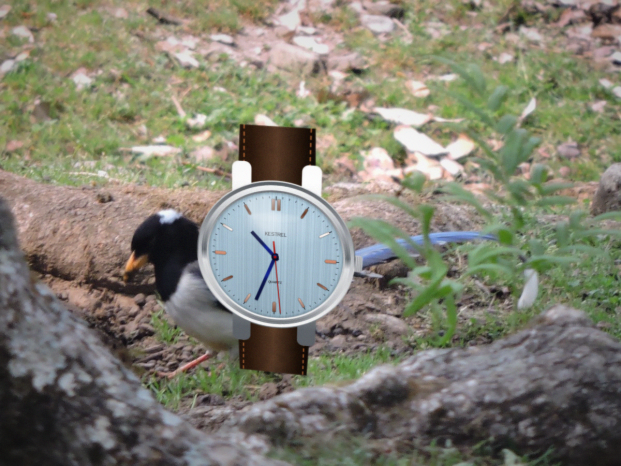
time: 10:33:29
